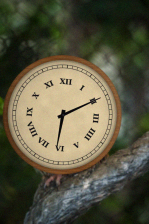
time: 6:10
